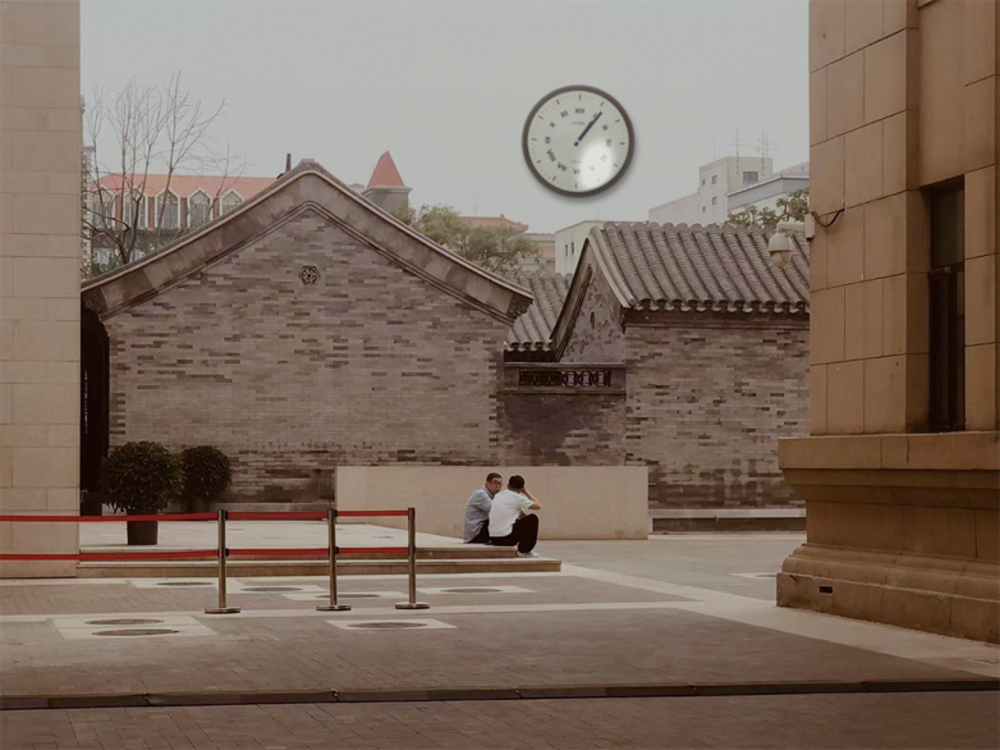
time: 1:06
